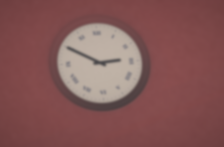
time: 2:50
